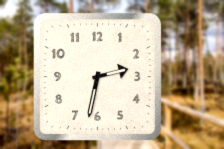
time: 2:32
